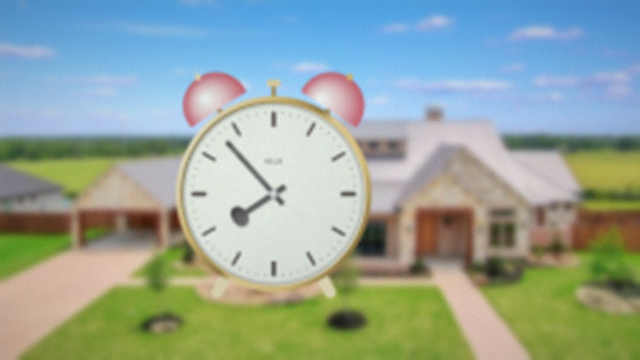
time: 7:53
